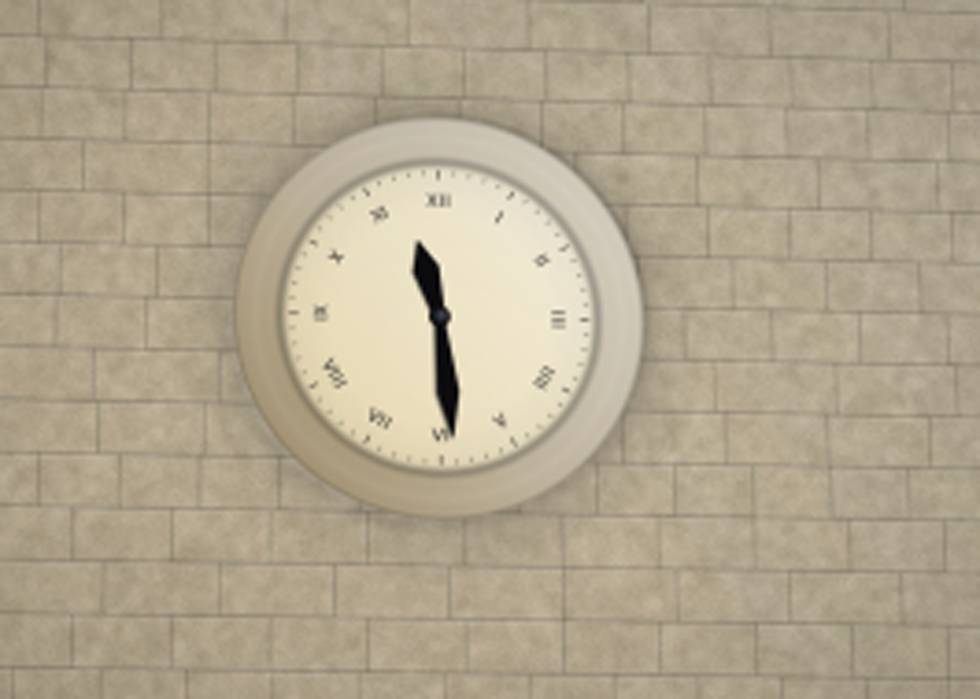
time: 11:29
